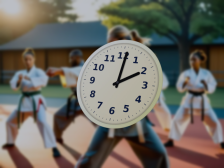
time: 2:01
